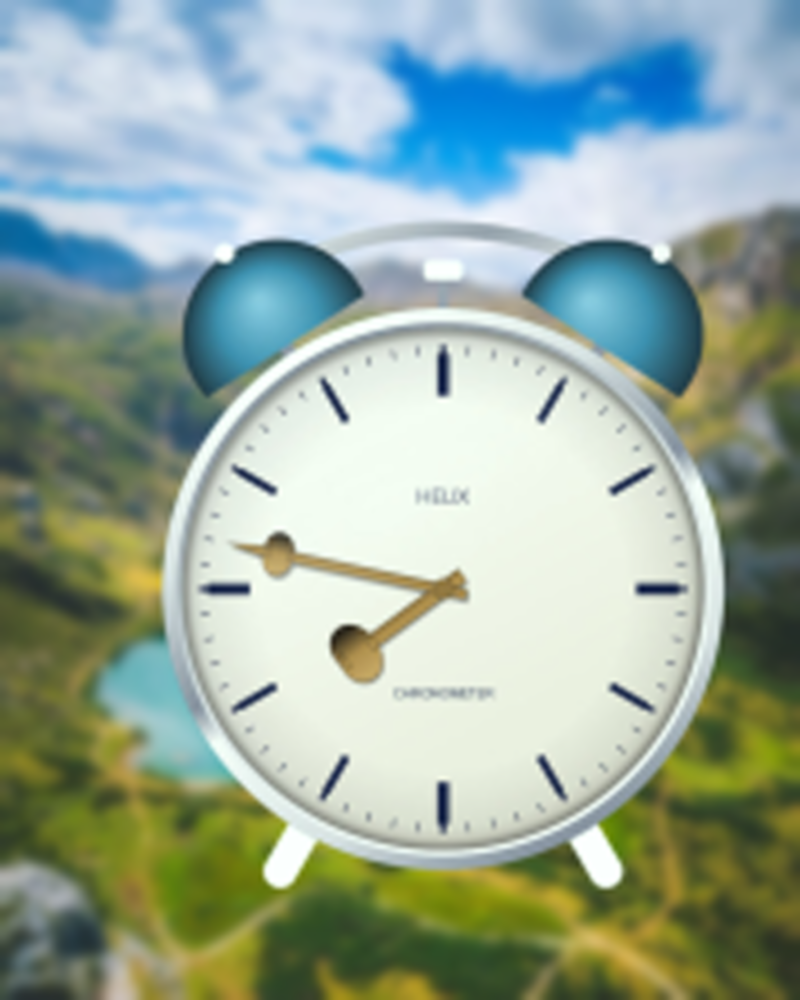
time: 7:47
